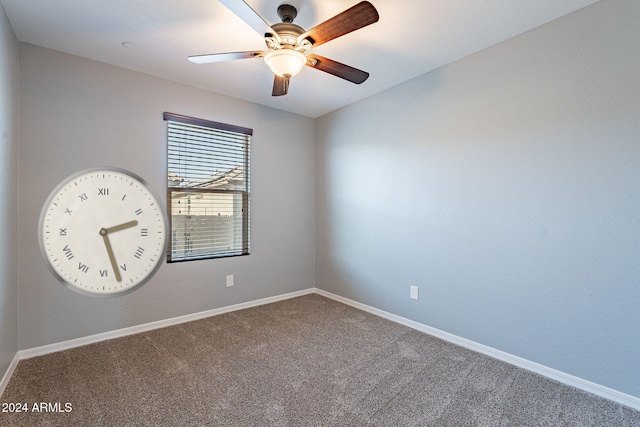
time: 2:27
